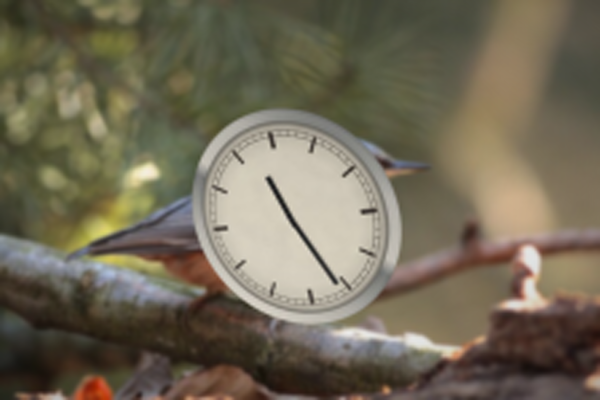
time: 11:26
